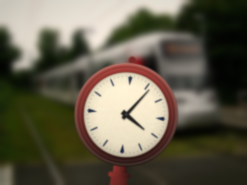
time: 4:06
